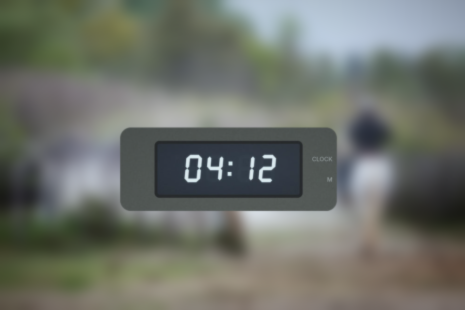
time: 4:12
